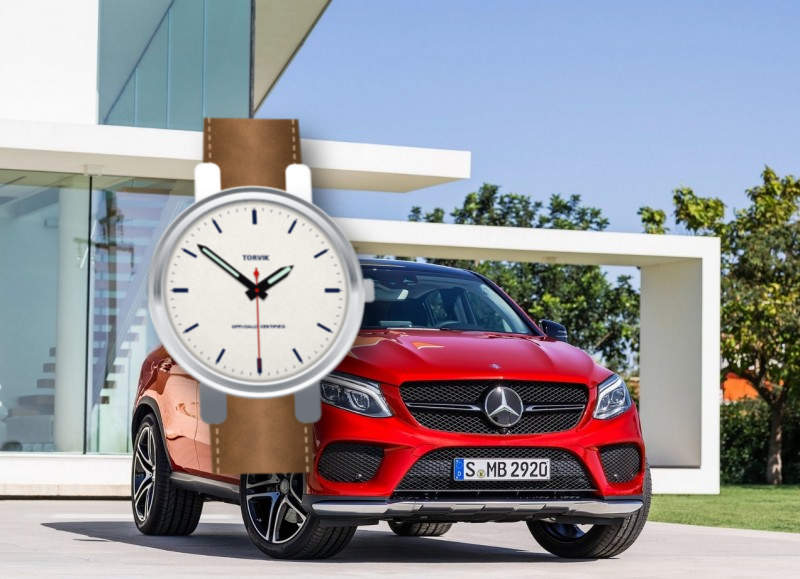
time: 1:51:30
